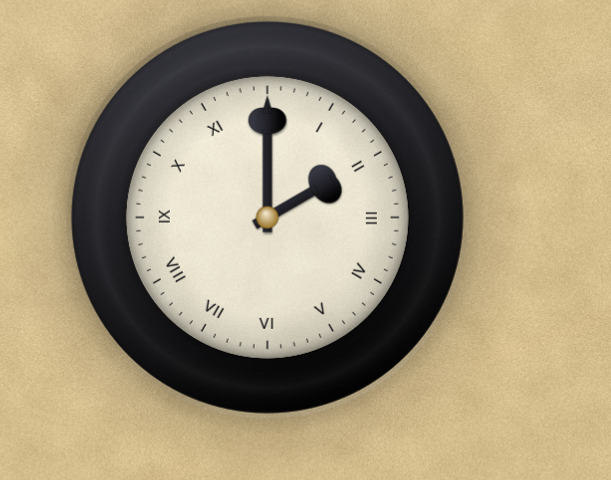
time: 2:00
